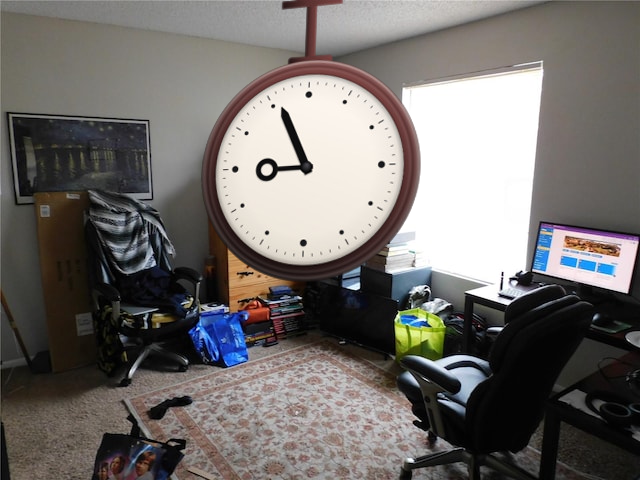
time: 8:56
